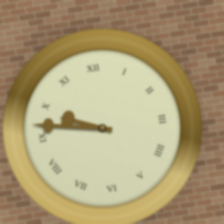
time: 9:47
